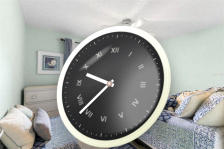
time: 9:37
